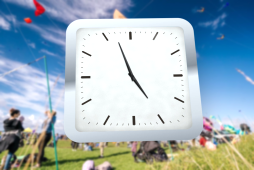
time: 4:57
